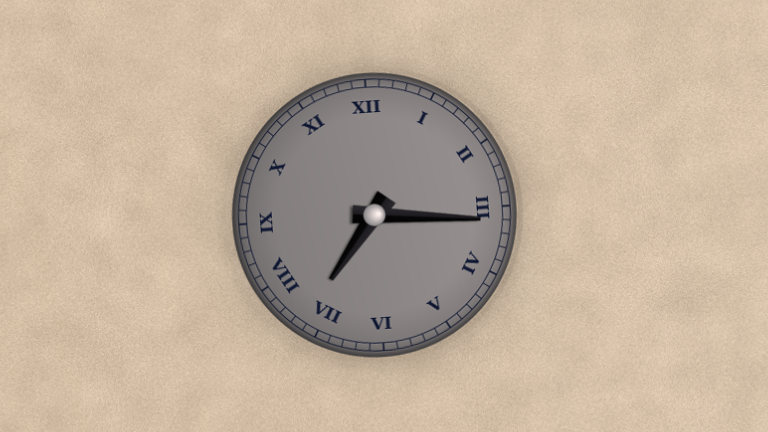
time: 7:16
